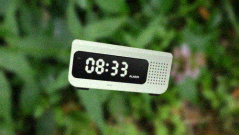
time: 8:33
